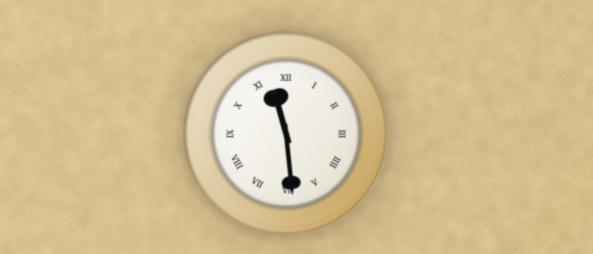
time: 11:29
